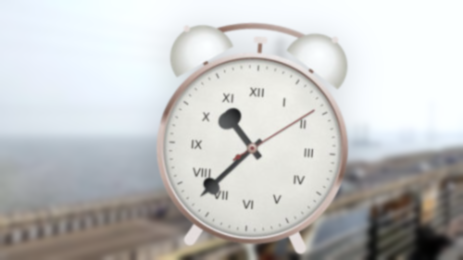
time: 10:37:09
